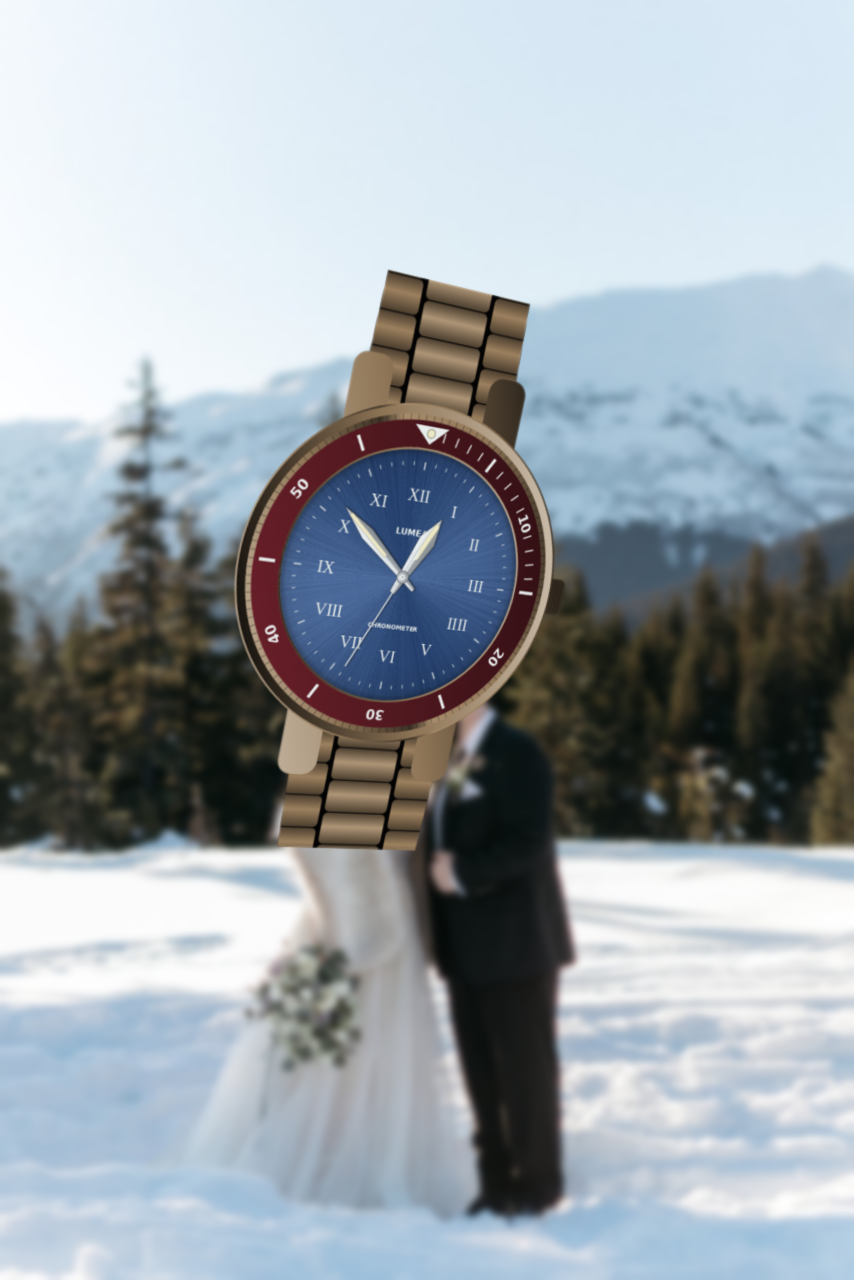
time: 12:51:34
